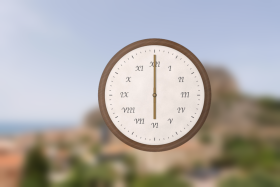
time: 6:00
